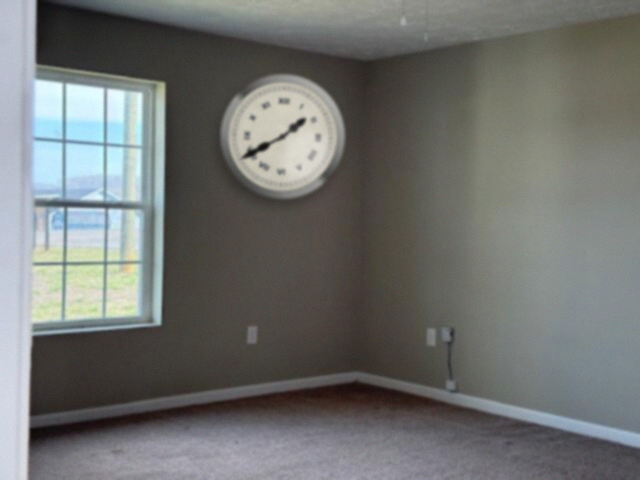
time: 1:40
